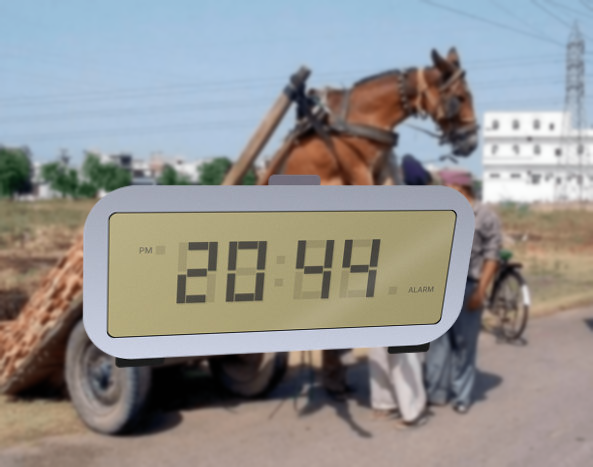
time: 20:44
